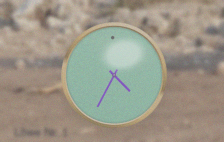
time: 4:35
